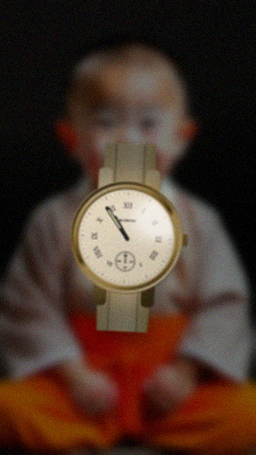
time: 10:54
